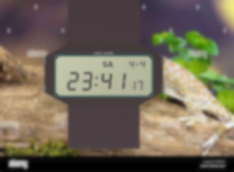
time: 23:41
